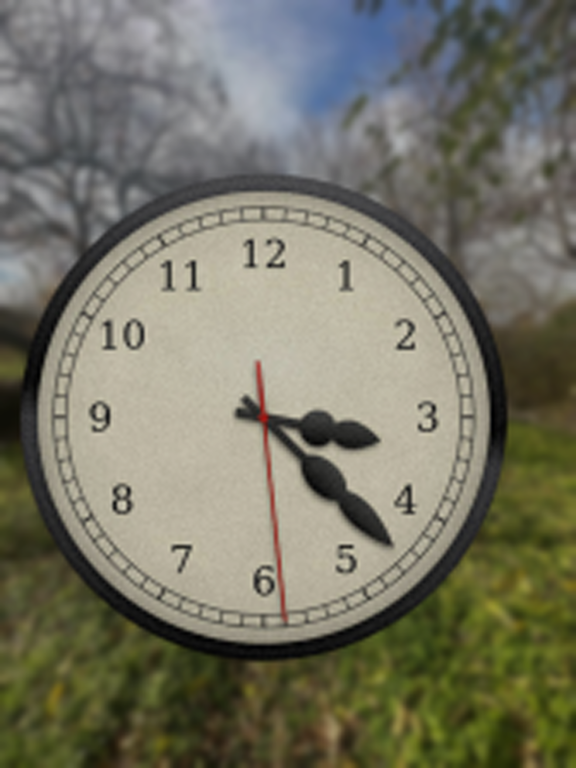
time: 3:22:29
